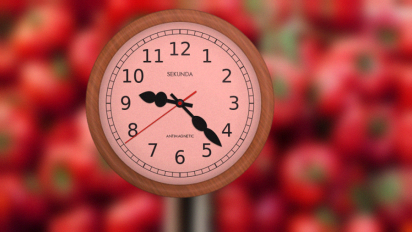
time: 9:22:39
